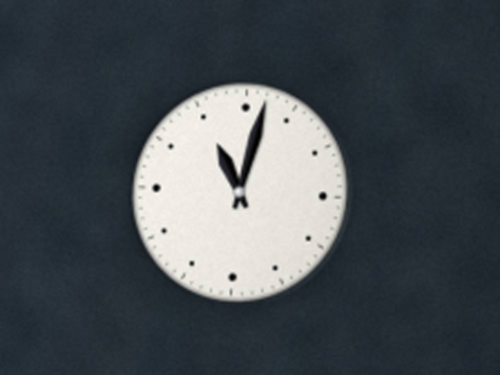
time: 11:02
